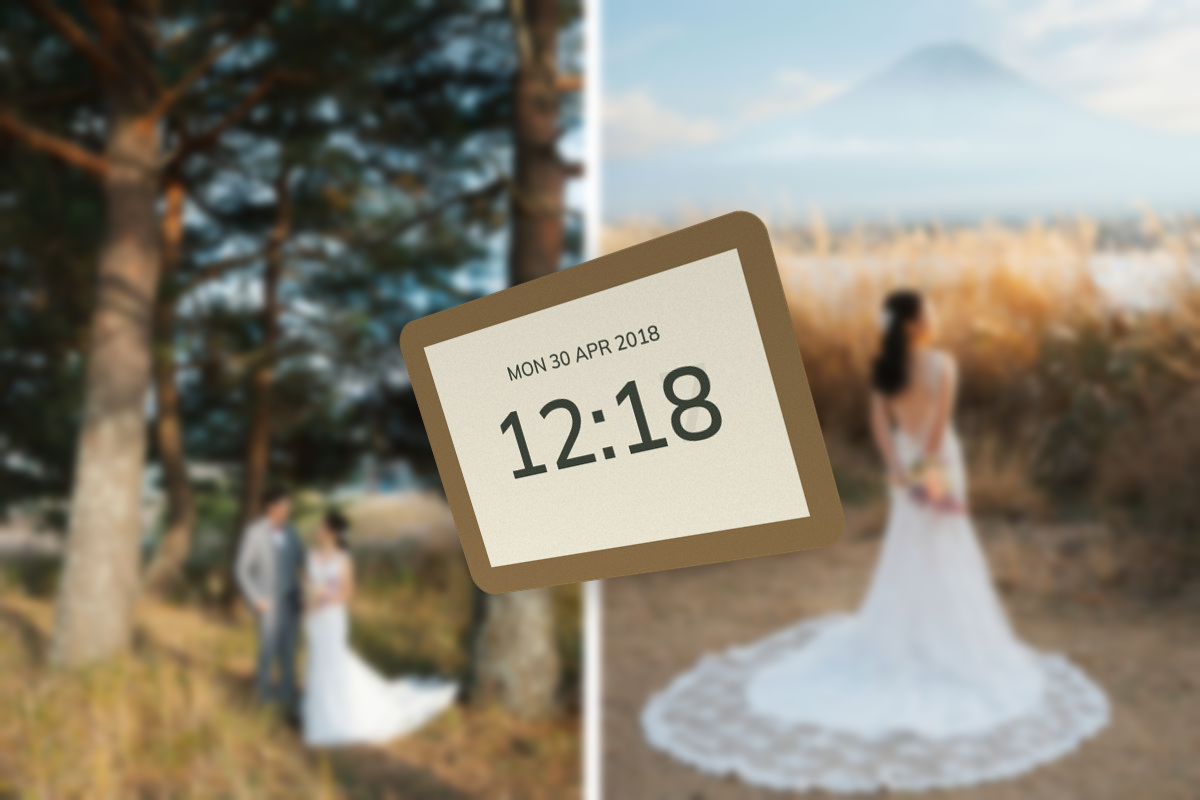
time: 12:18
